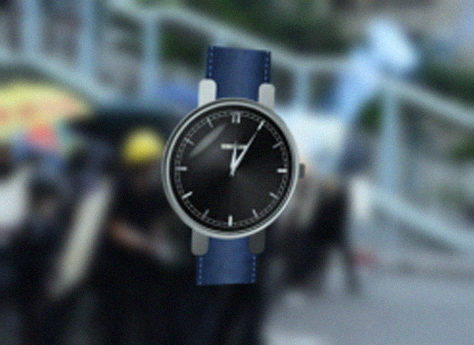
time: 12:05
